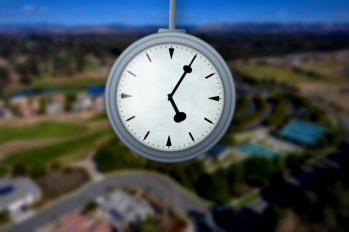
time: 5:05
